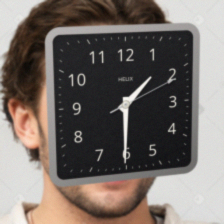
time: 1:30:11
